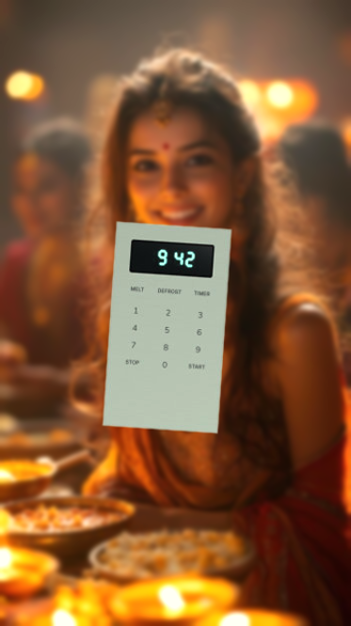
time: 9:42
